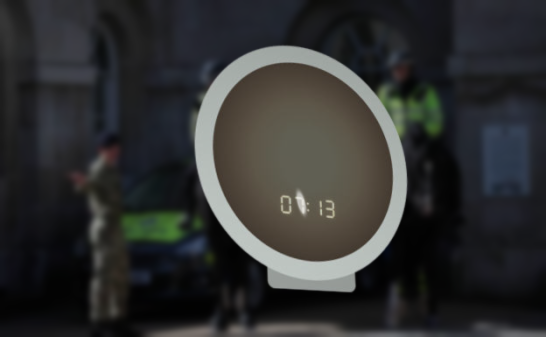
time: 7:13
